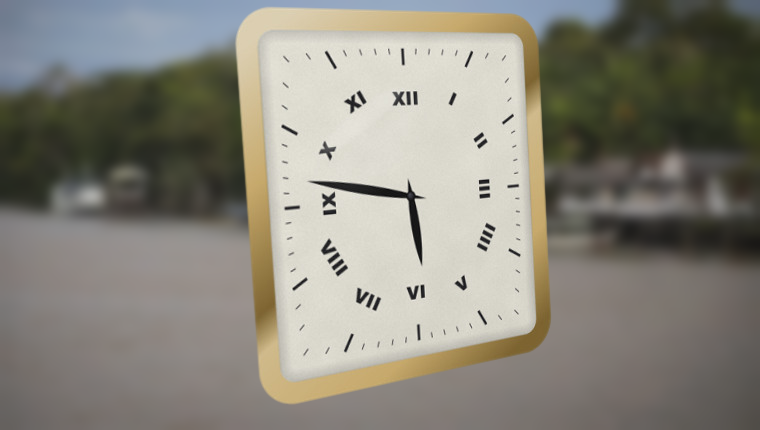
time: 5:47
